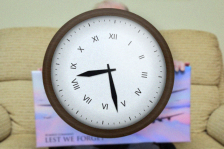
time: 8:27
